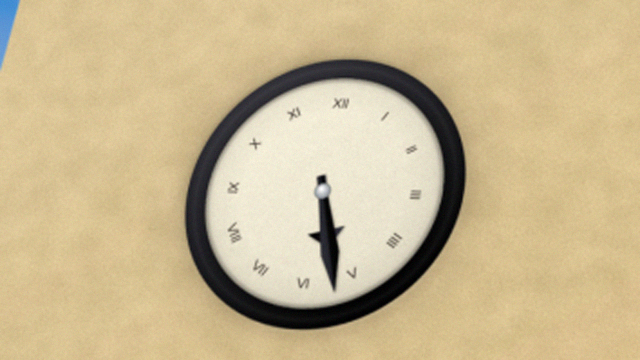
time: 5:27
